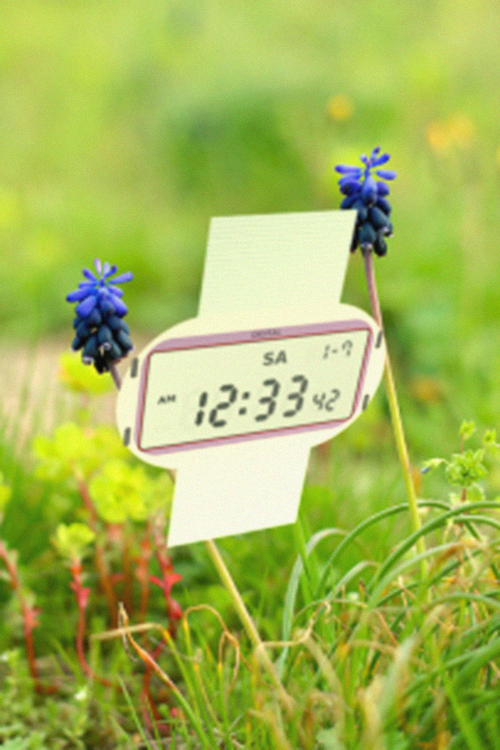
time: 12:33:42
